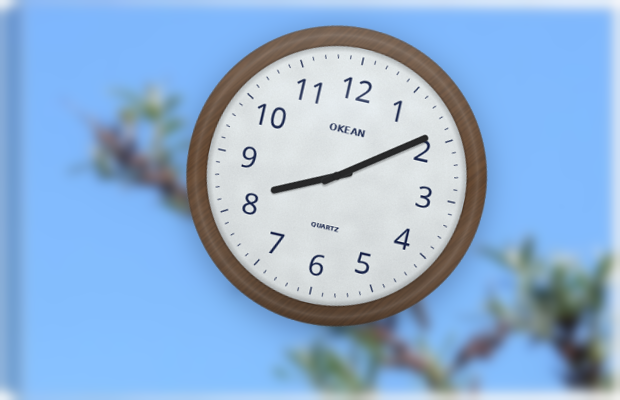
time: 8:09
